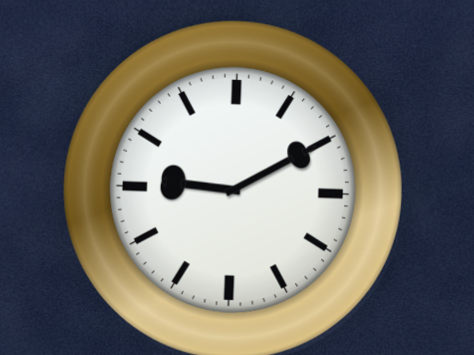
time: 9:10
